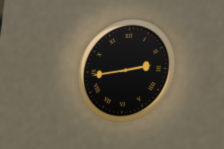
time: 2:44
